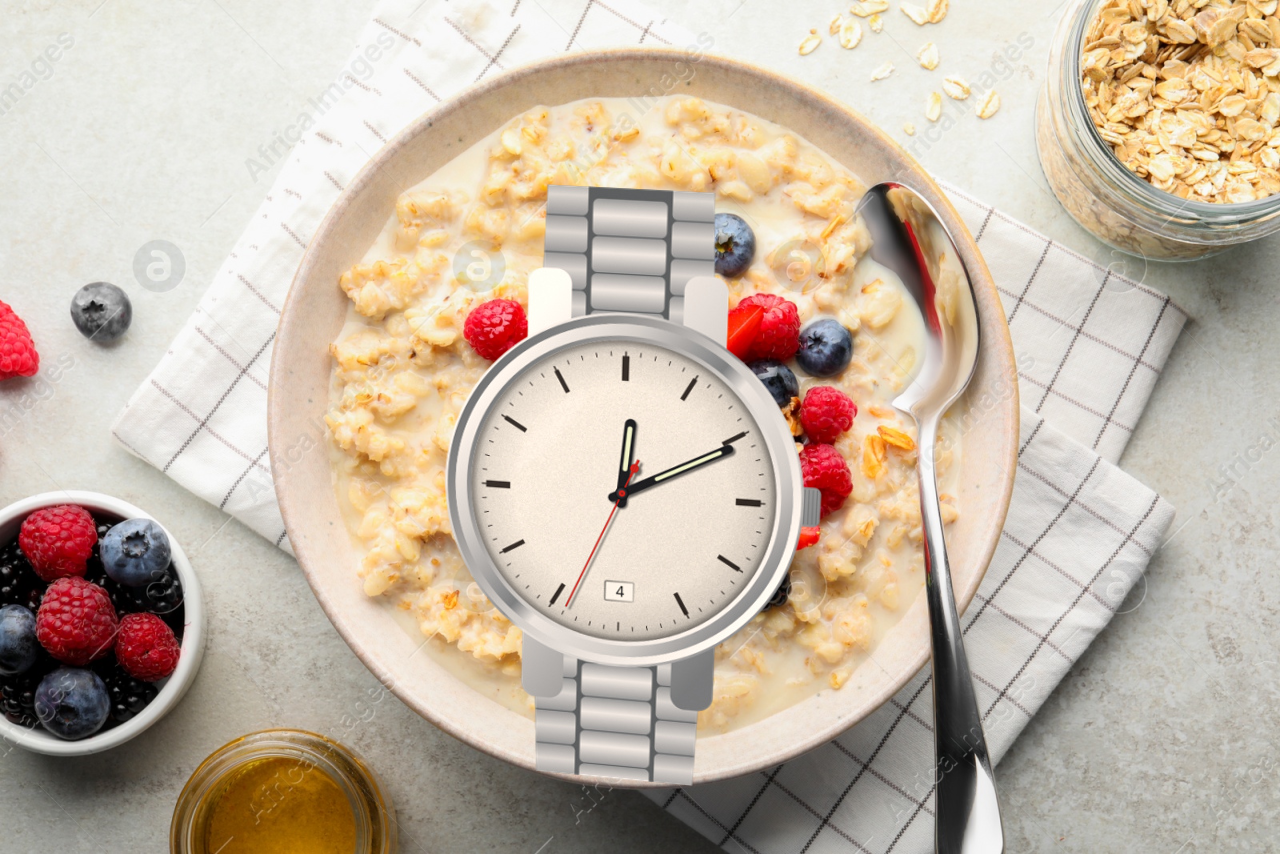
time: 12:10:34
